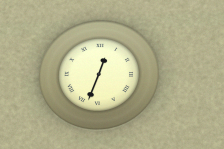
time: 12:33
